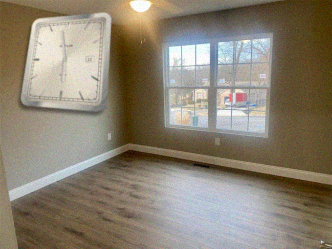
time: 5:58
